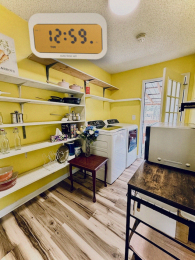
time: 12:59
